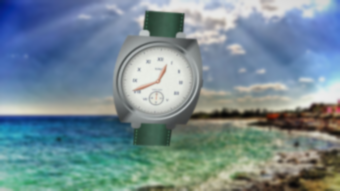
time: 12:41
